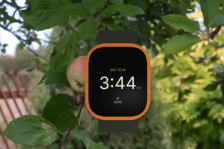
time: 3:44
